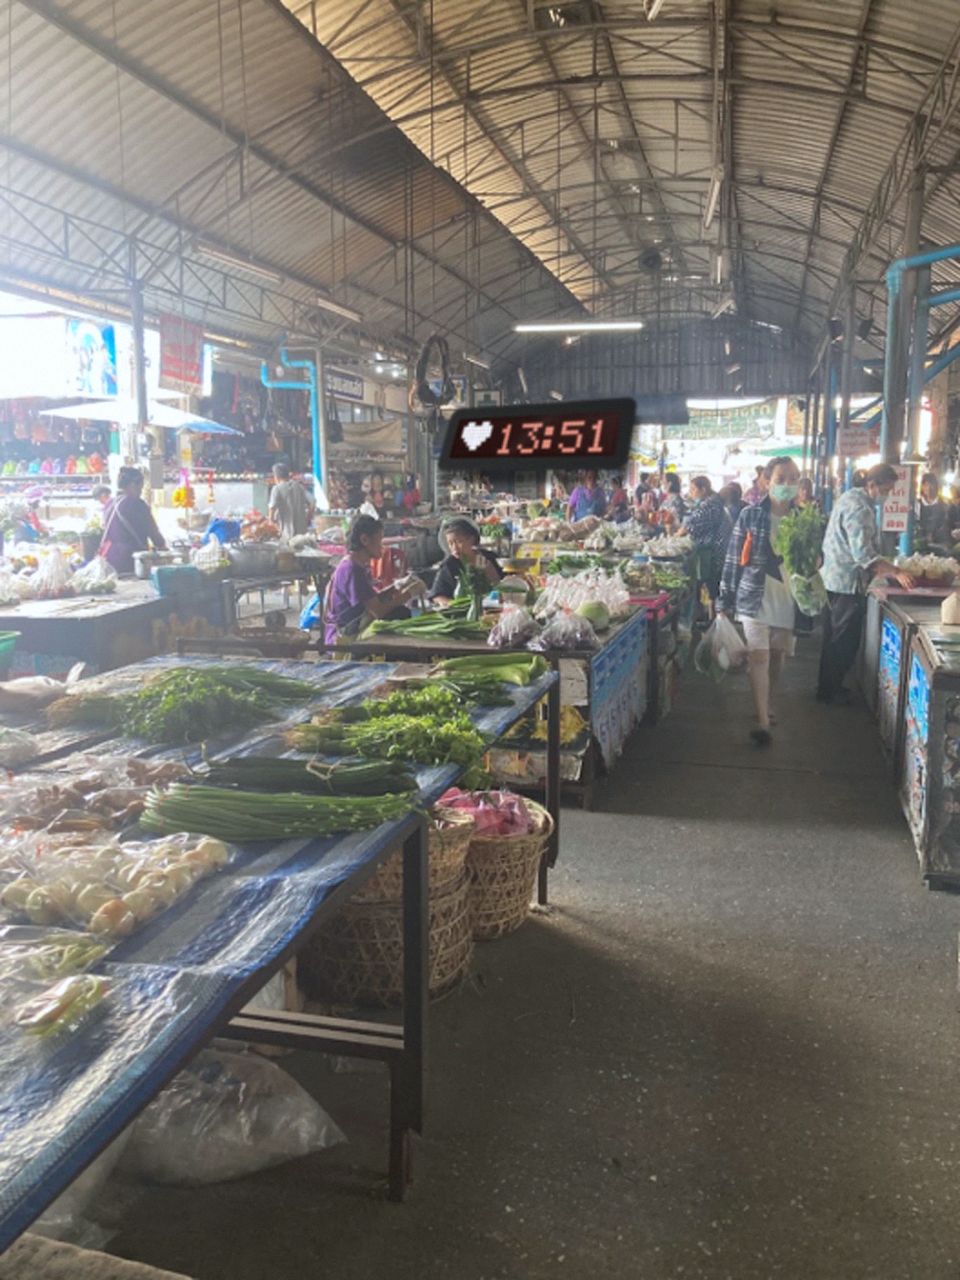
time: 13:51
